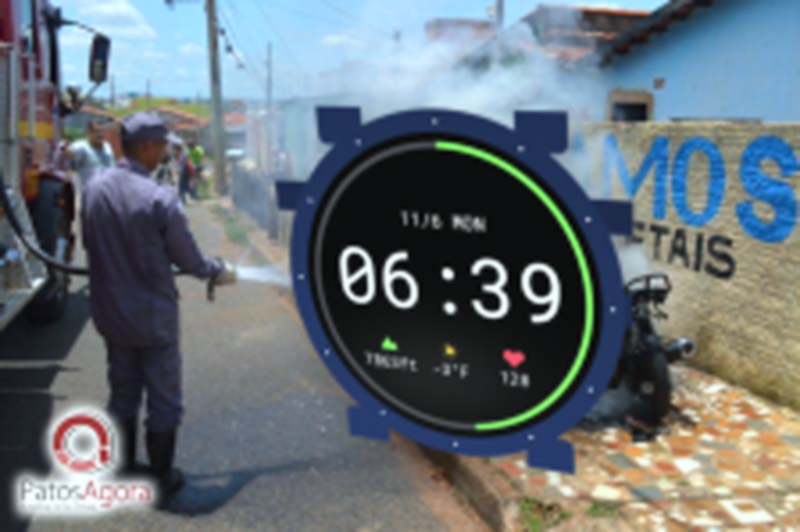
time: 6:39
